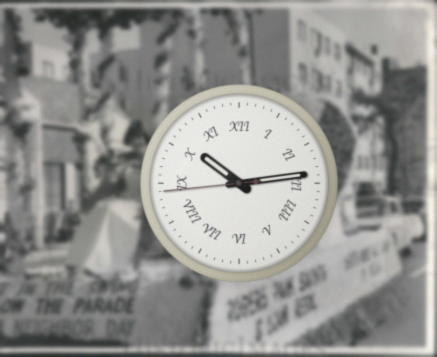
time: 10:13:44
